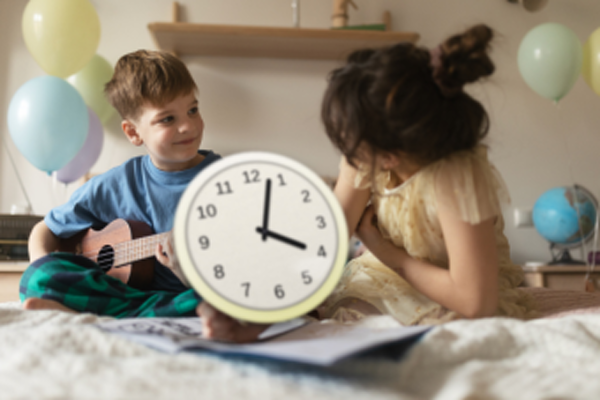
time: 4:03
